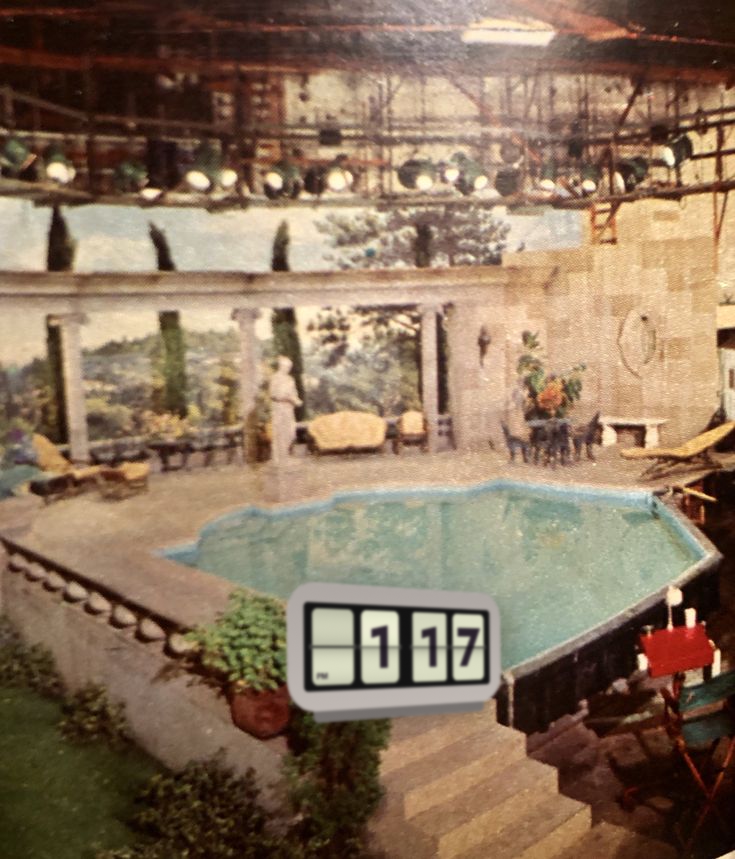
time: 1:17
